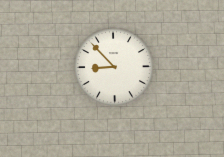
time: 8:53
